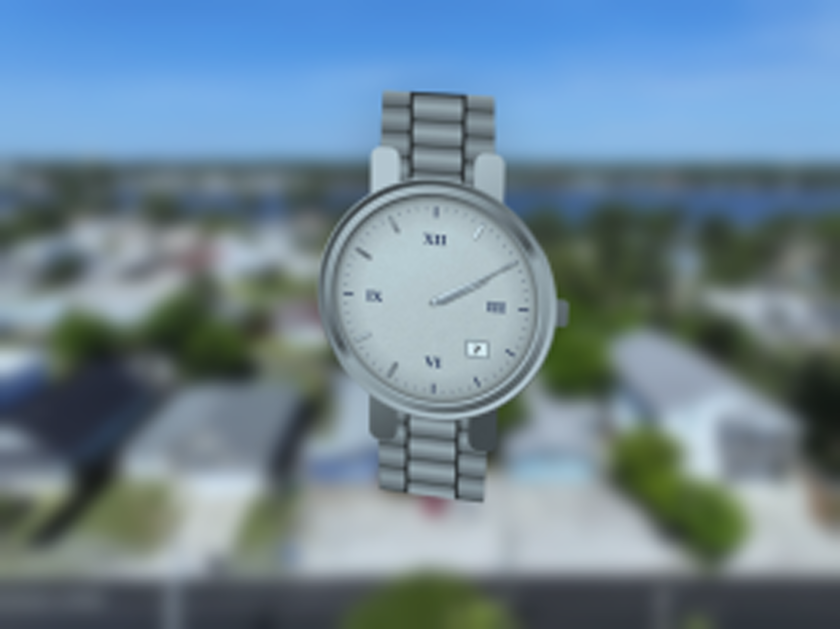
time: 2:10
